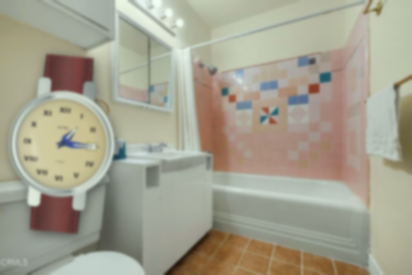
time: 1:15
